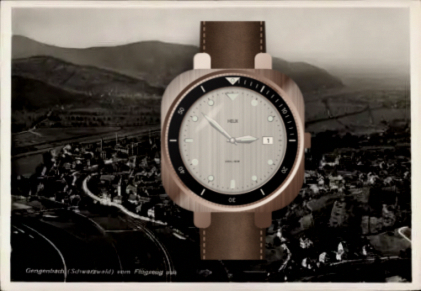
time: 2:52
